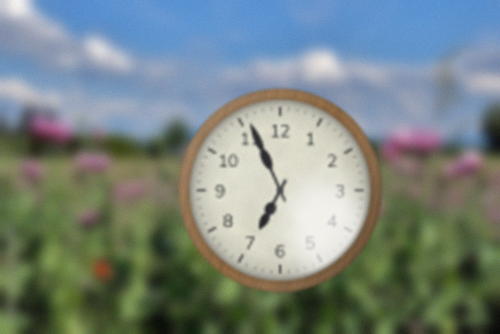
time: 6:56
